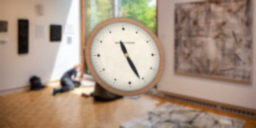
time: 11:26
